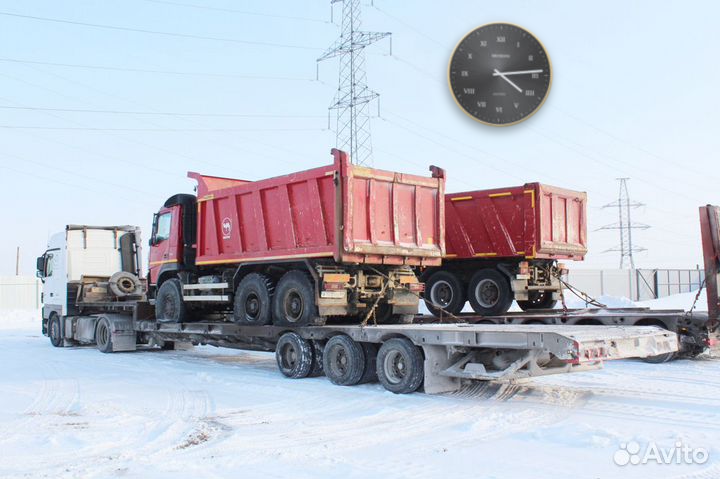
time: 4:14
